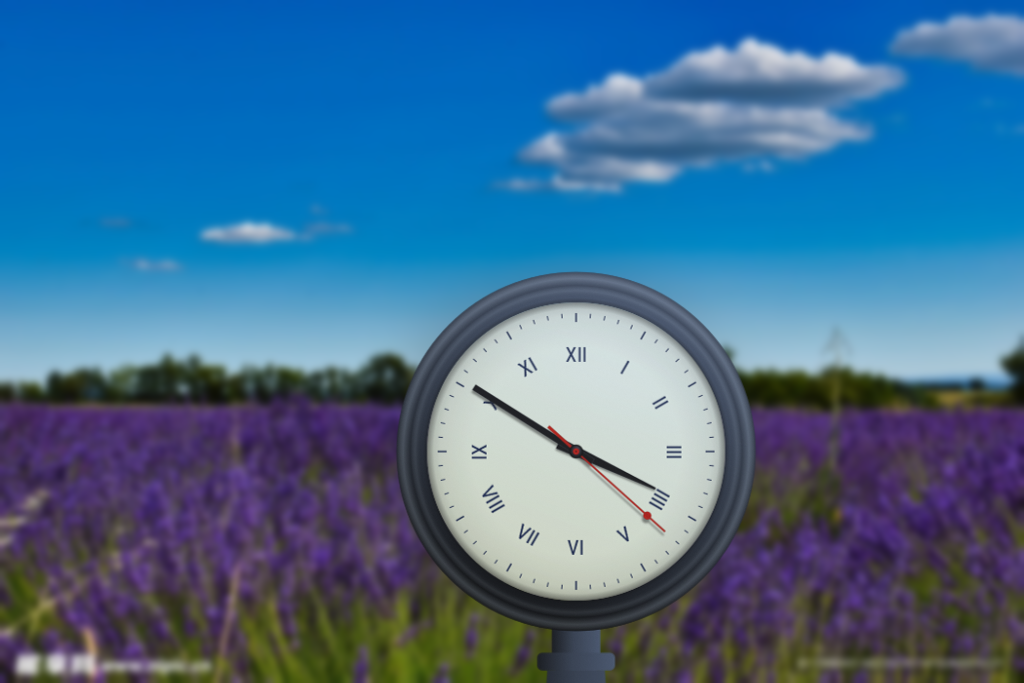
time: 3:50:22
